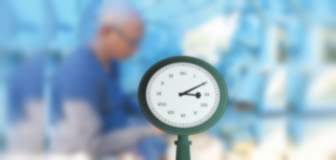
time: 3:10
